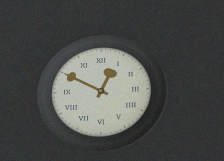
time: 12:50
